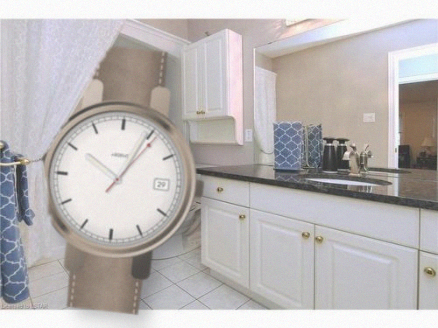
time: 10:04:06
